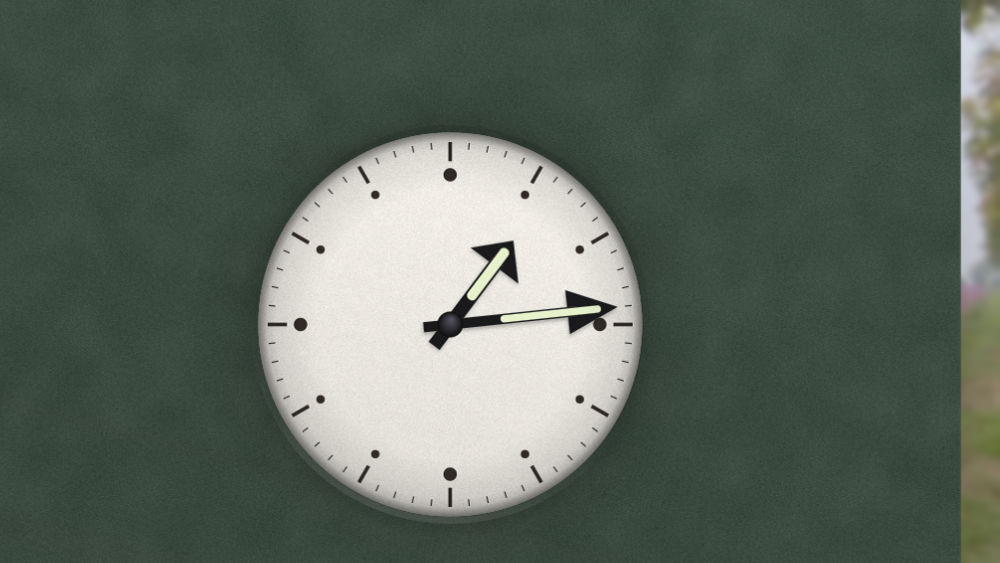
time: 1:14
